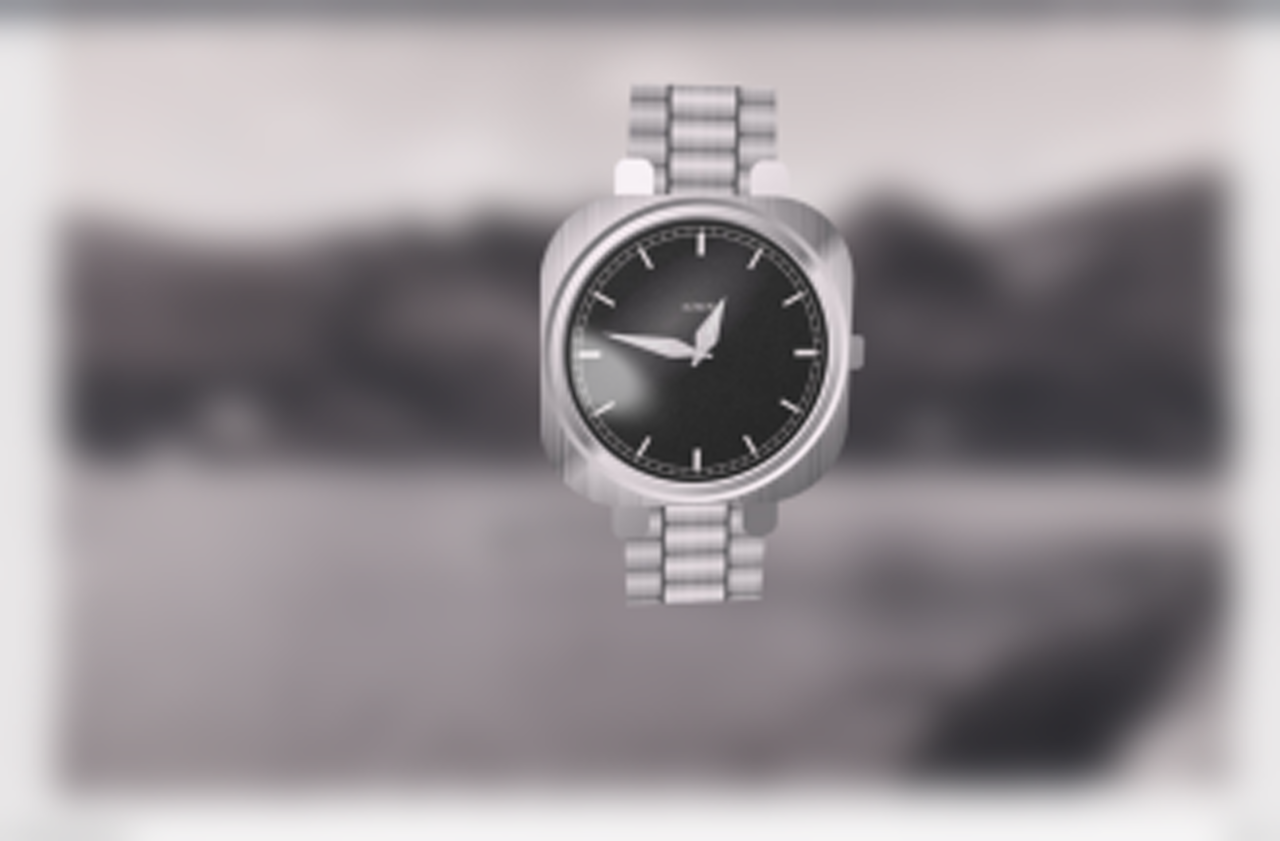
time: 12:47
